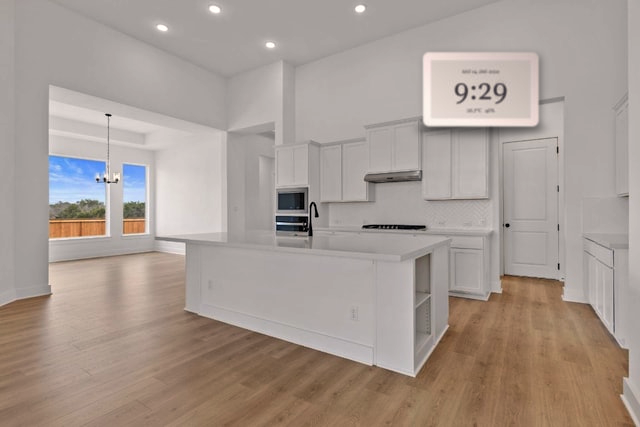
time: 9:29
